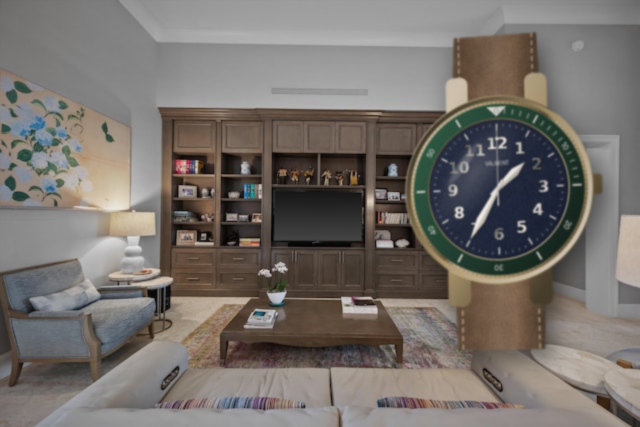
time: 1:35:00
